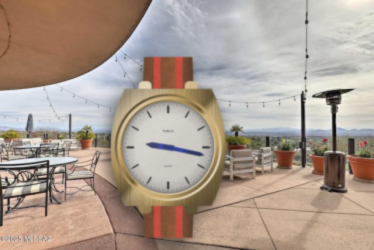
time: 9:17
